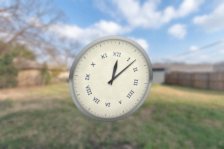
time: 12:07
